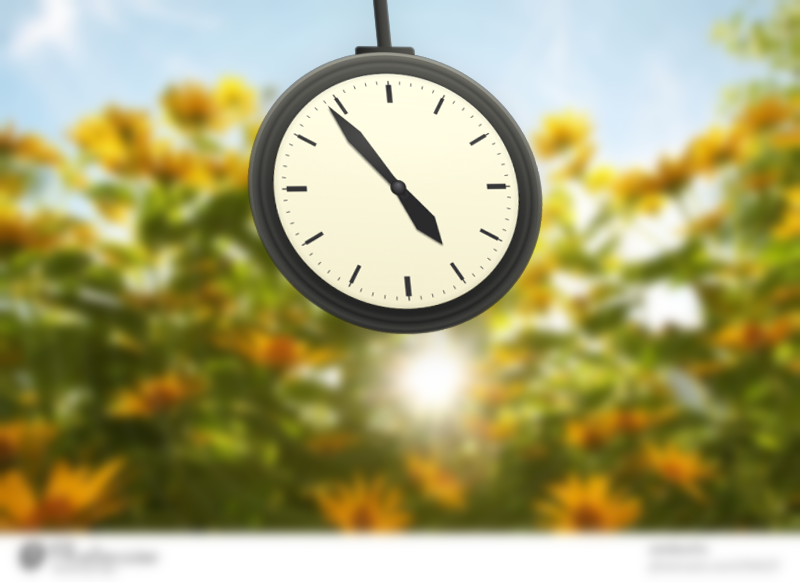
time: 4:54
